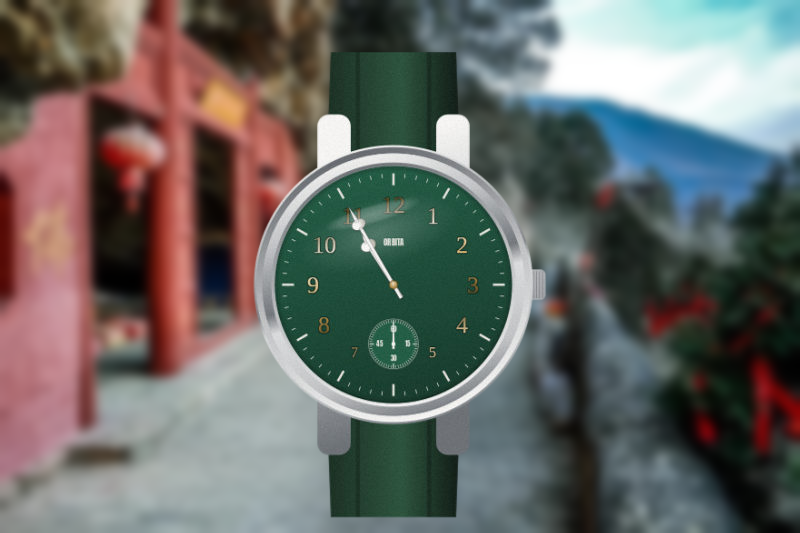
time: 10:55
